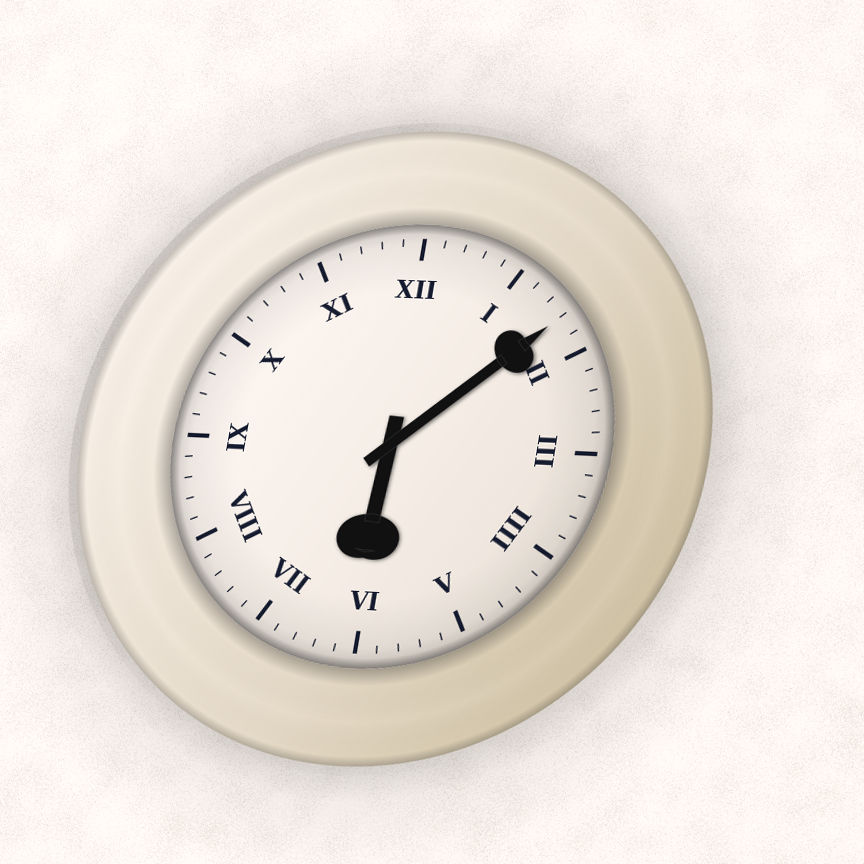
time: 6:08
